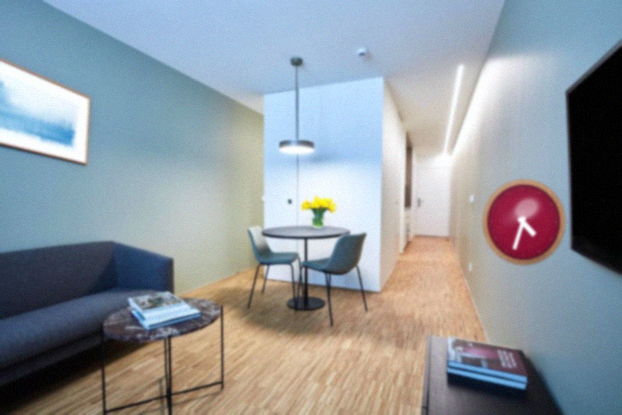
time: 4:33
